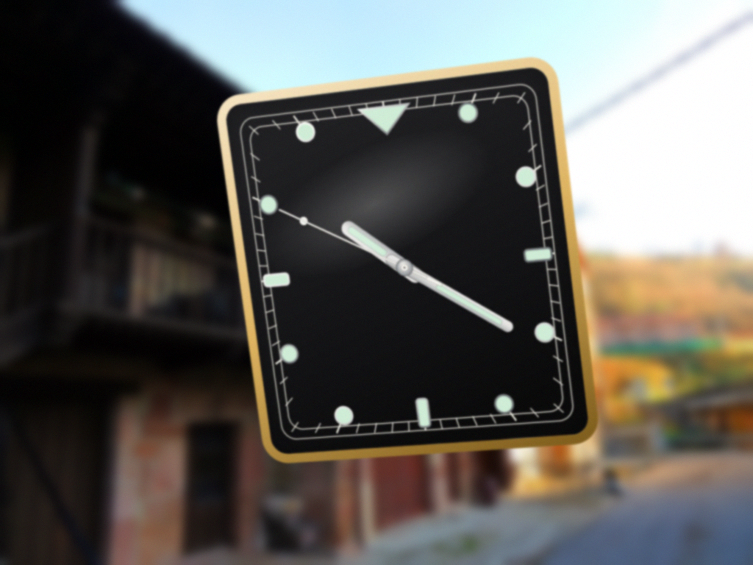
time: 10:20:50
